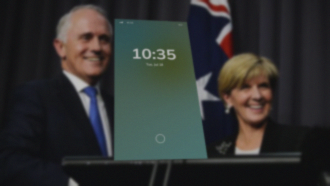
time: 10:35
